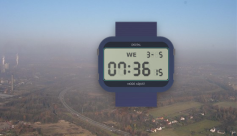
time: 7:36:15
